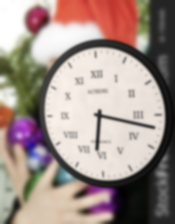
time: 6:17
